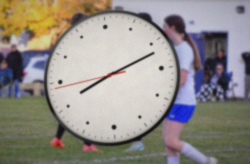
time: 8:11:44
